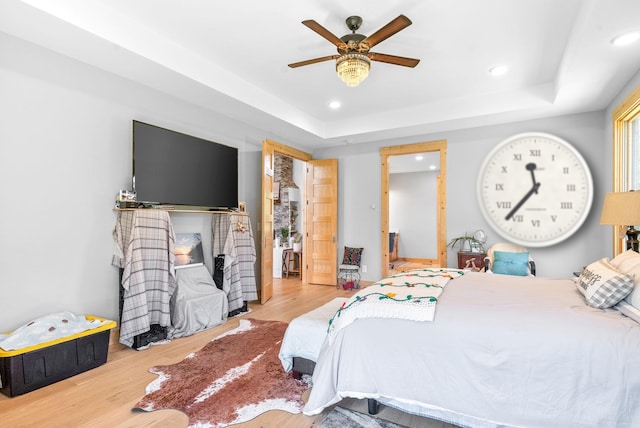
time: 11:37
